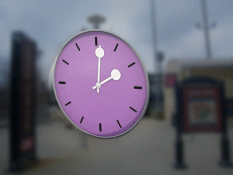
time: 2:01
